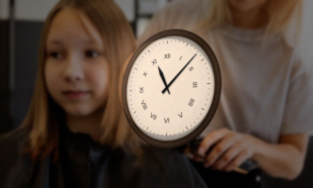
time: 11:08
